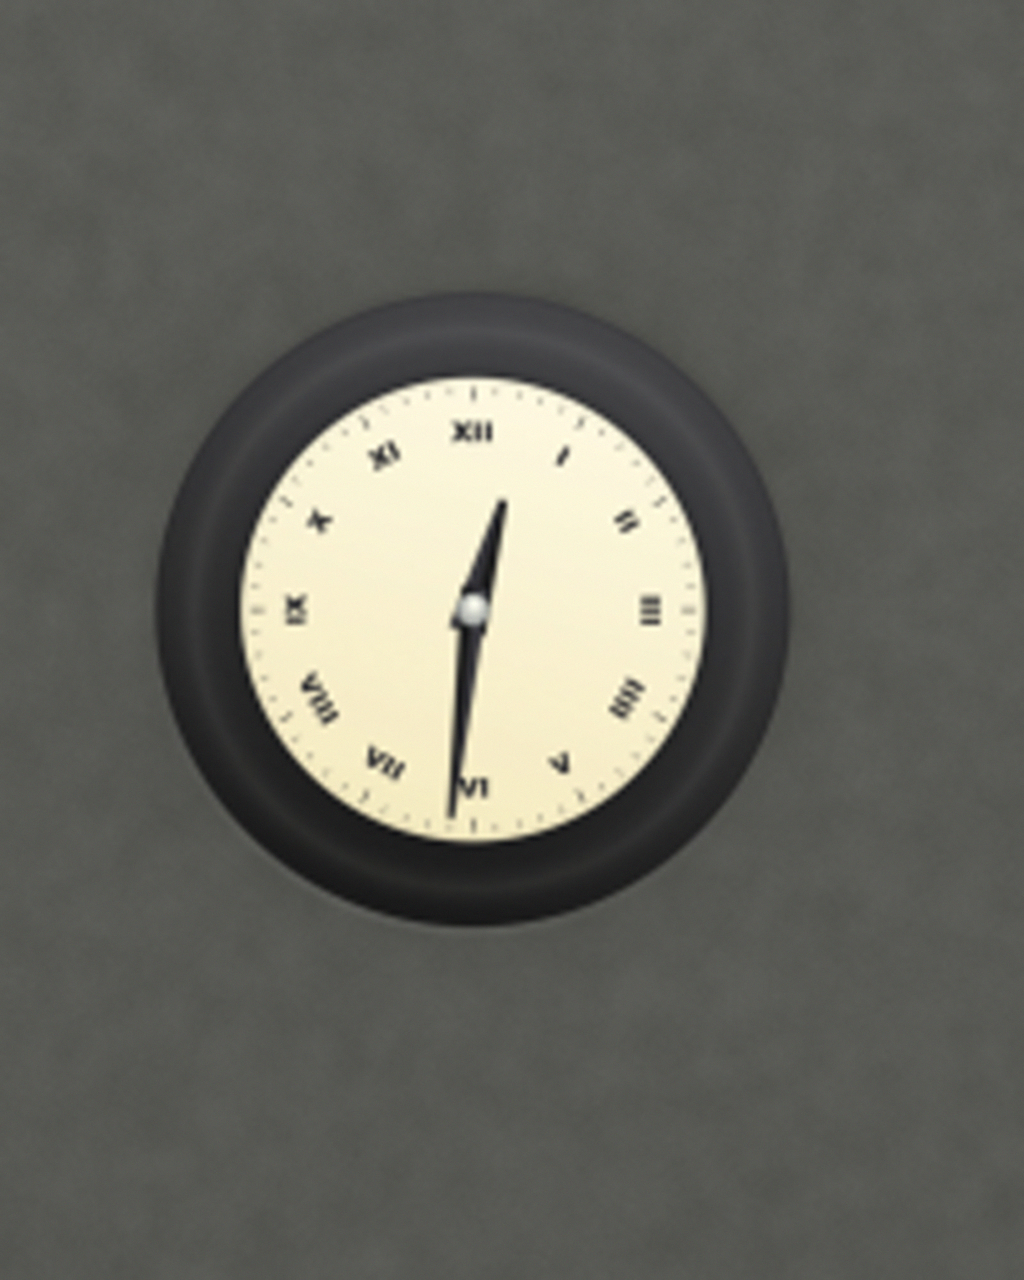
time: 12:31
